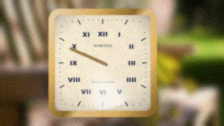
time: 9:49
